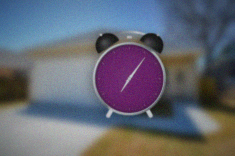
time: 7:06
